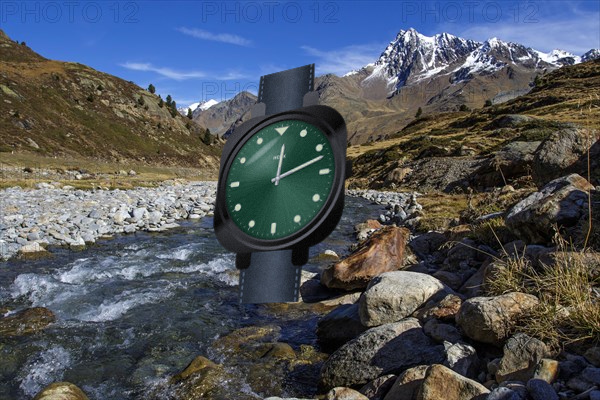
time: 12:12
